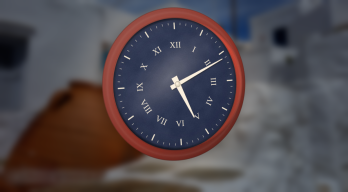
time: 5:11
